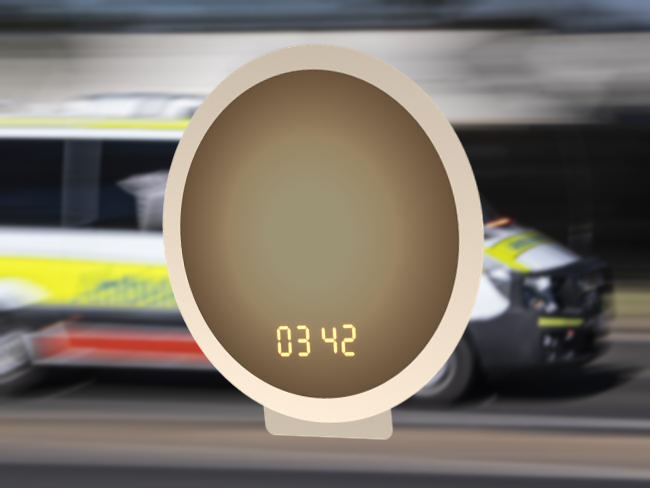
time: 3:42
